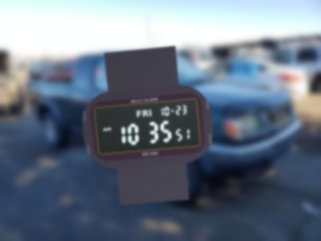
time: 10:35:51
